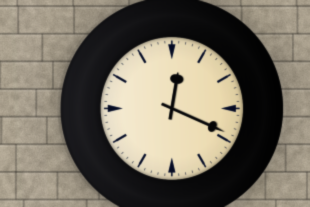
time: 12:19
